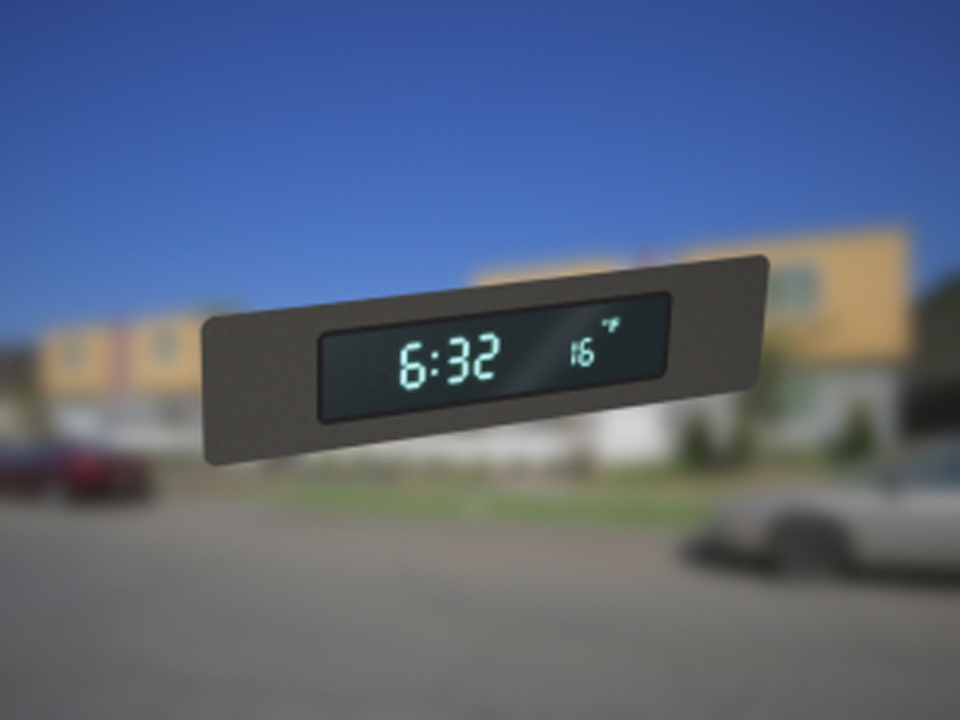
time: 6:32
